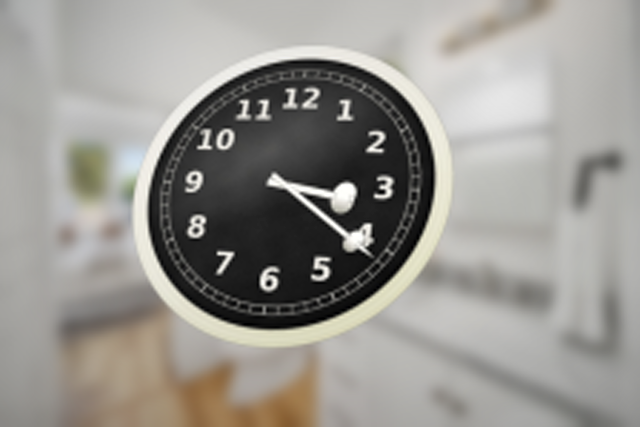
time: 3:21
